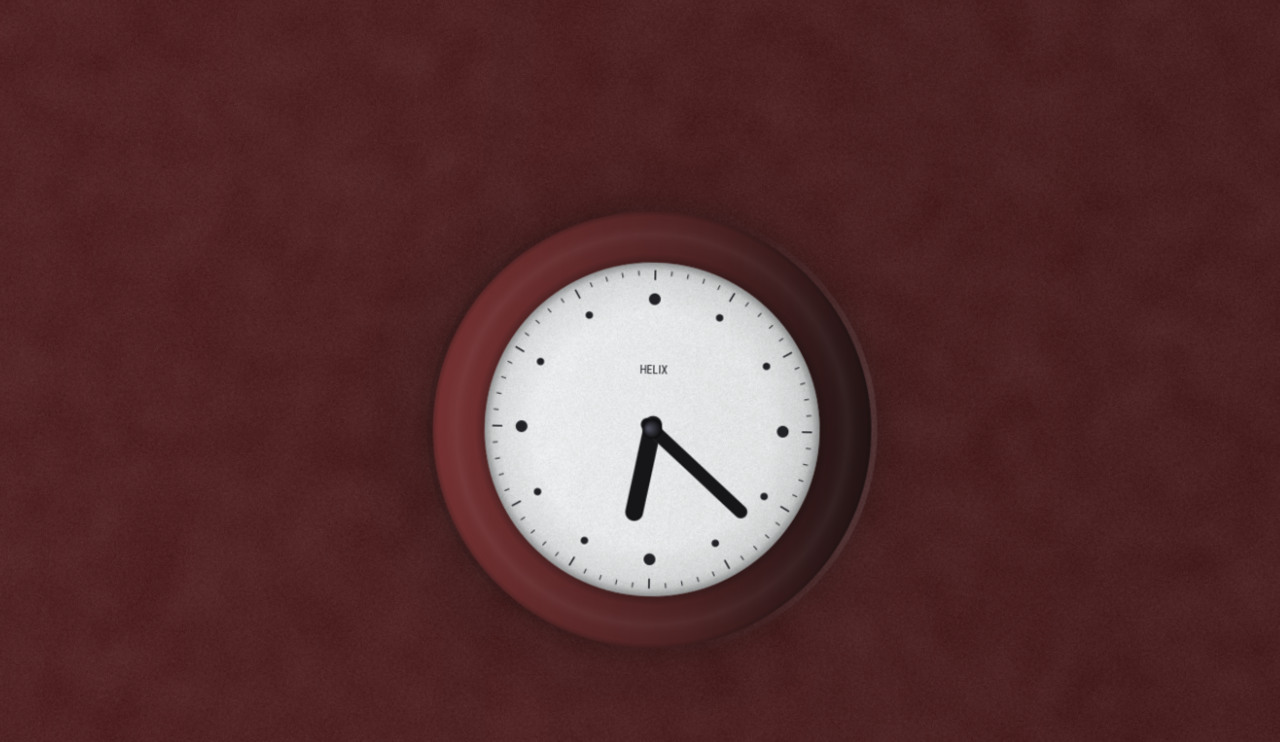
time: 6:22
